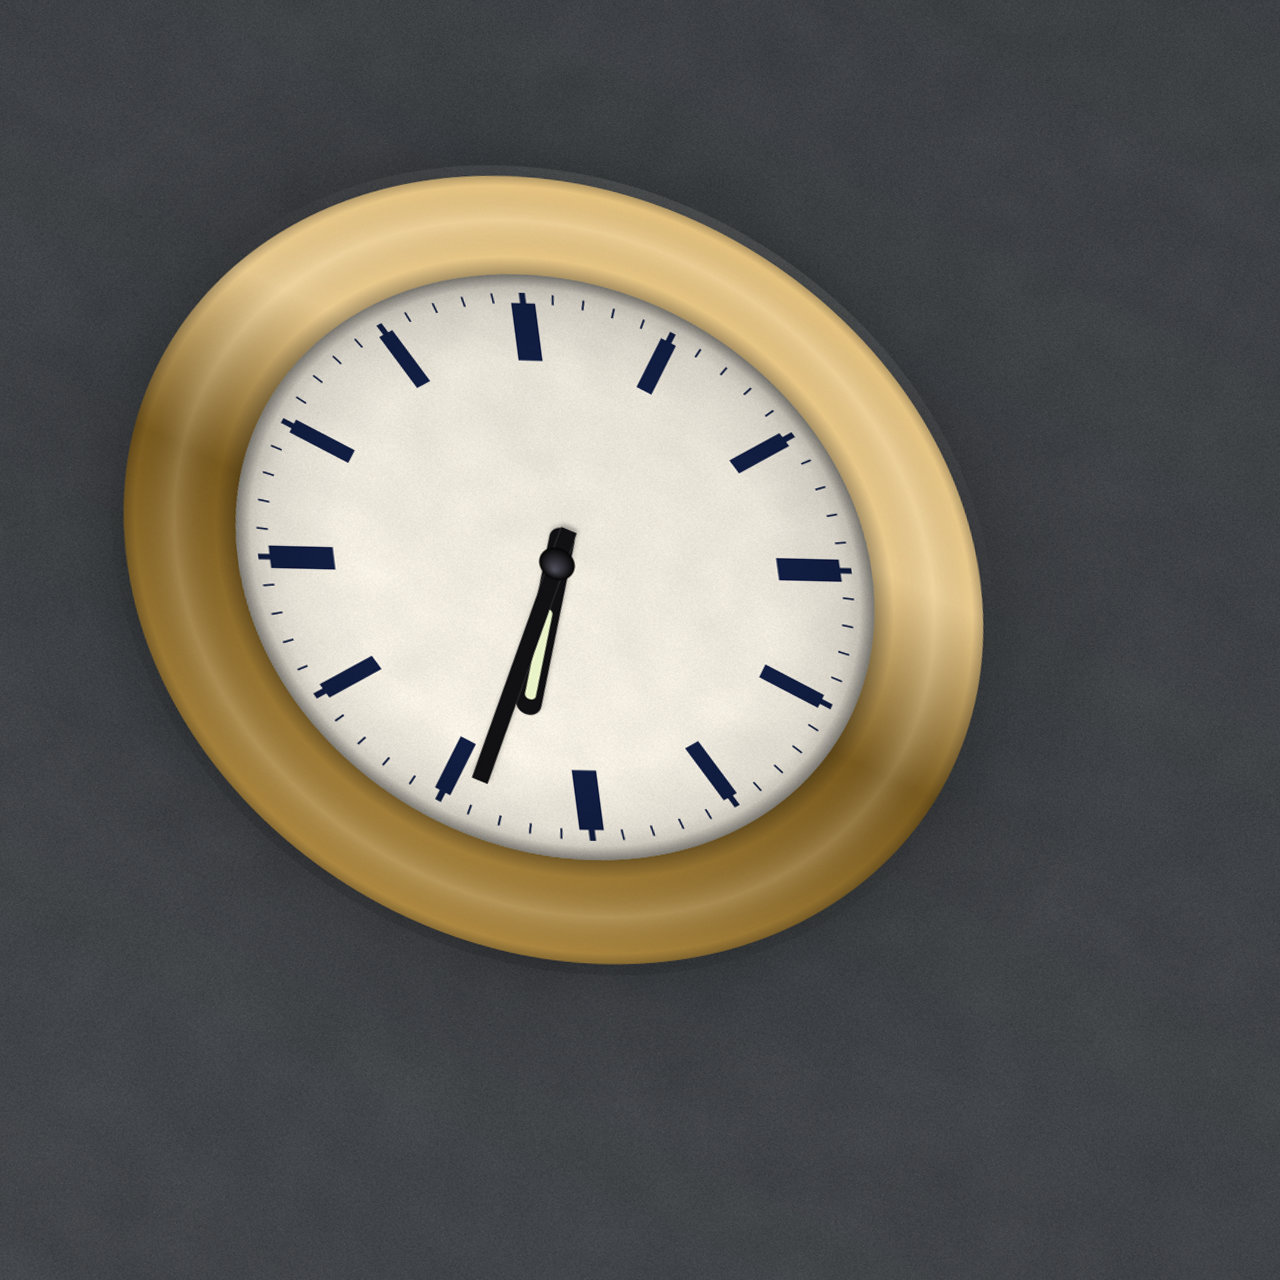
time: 6:34
